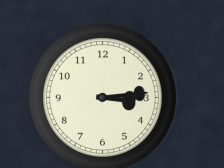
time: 3:14
